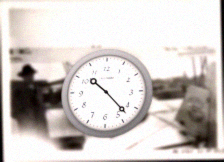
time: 10:23
